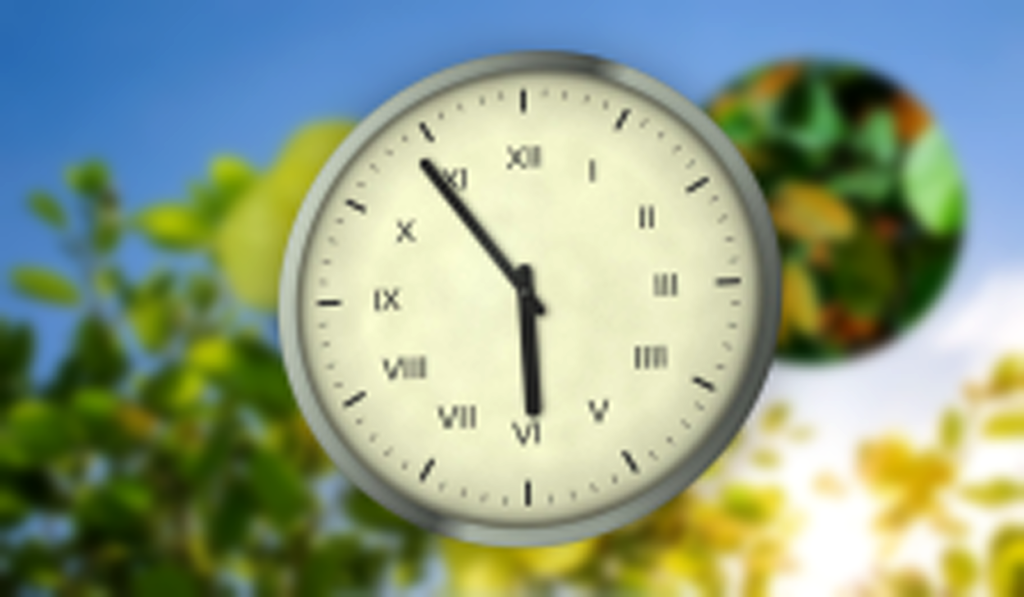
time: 5:54
